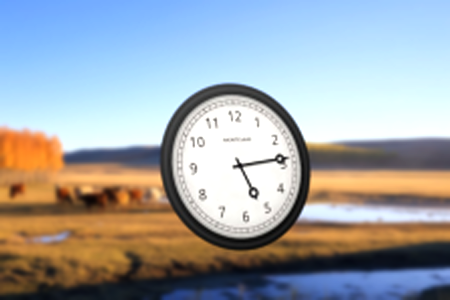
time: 5:14
